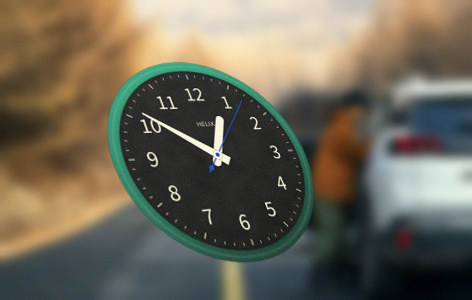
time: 12:51:07
